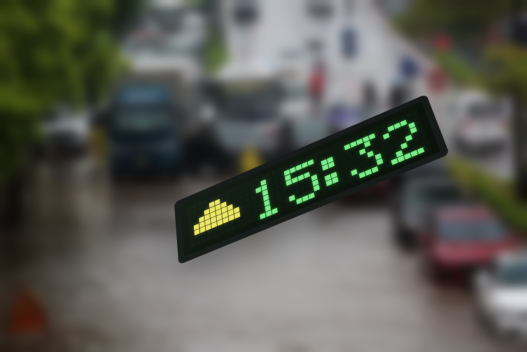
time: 15:32
